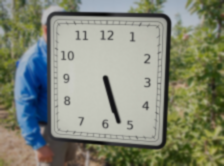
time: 5:27
